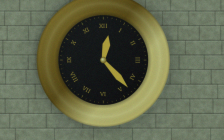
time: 12:23
